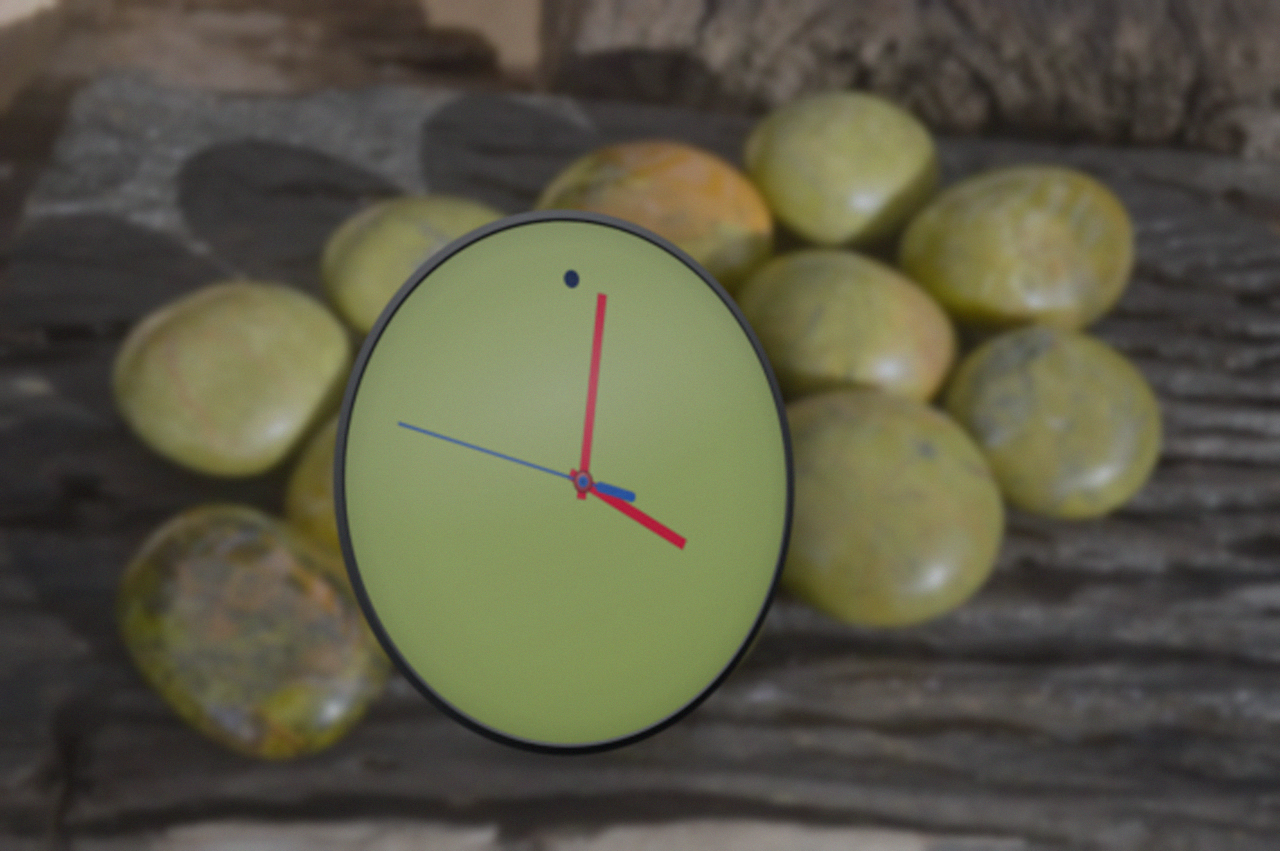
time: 4:01:48
